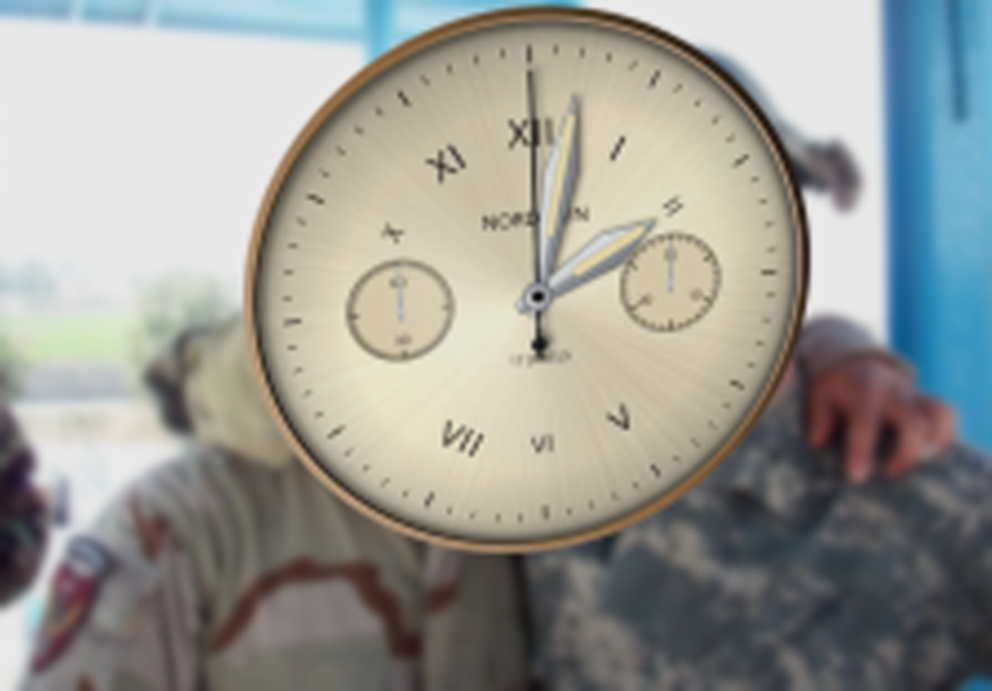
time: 2:02
